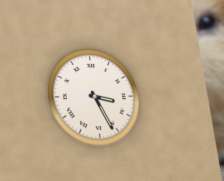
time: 3:26
